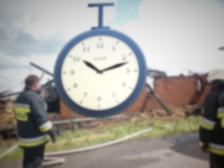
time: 10:12
